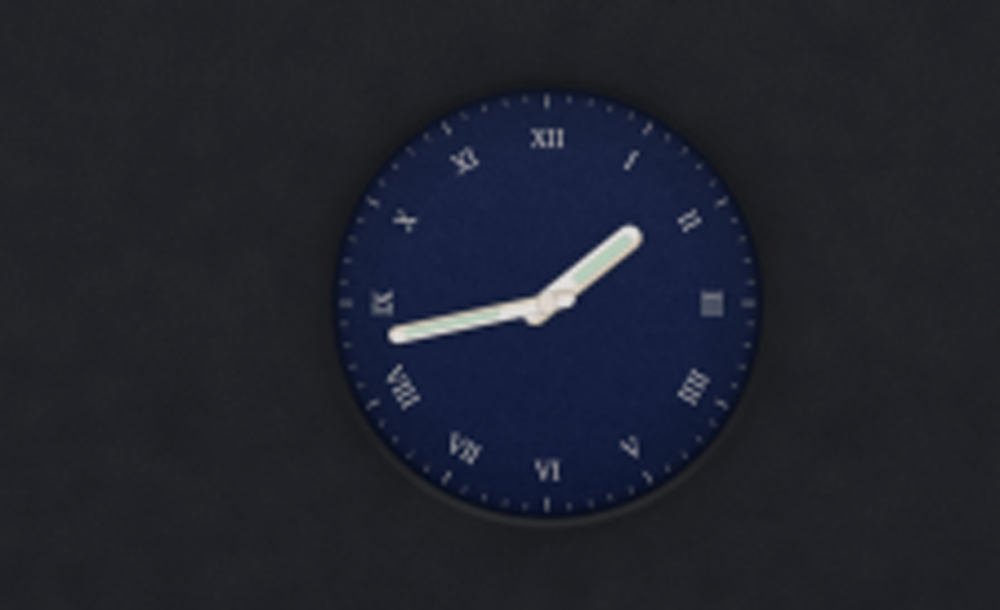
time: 1:43
